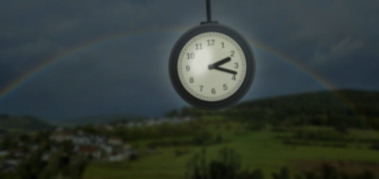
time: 2:18
